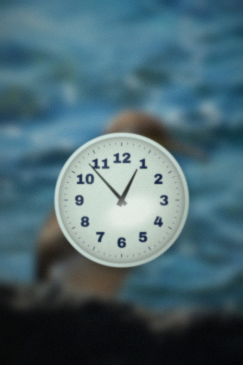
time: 12:53
